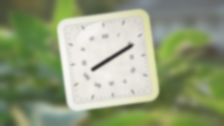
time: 8:11
